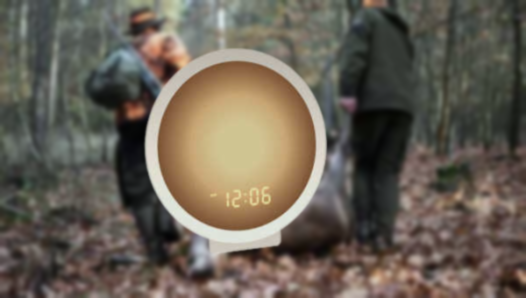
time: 12:06
